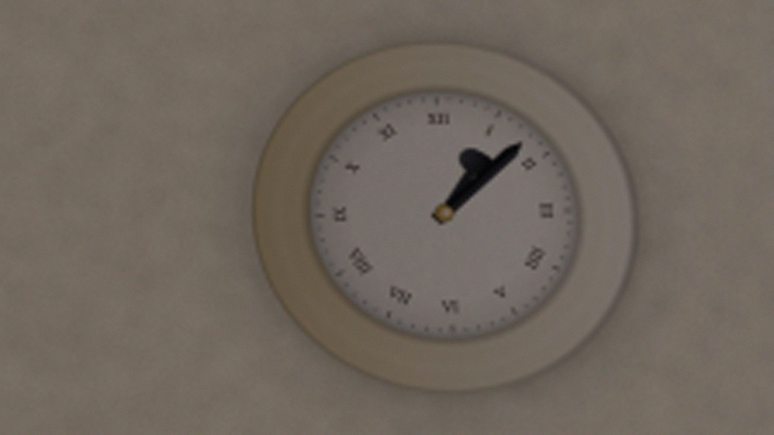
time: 1:08
